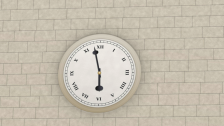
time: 5:58
